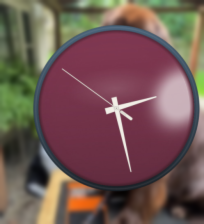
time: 2:27:51
